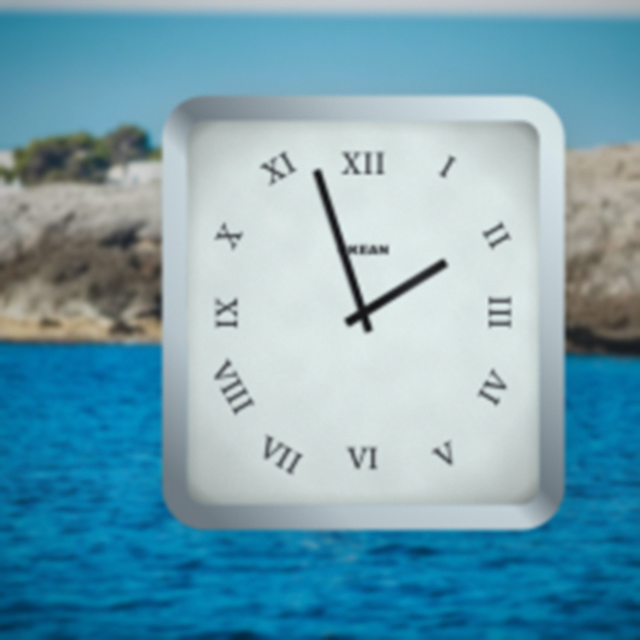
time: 1:57
